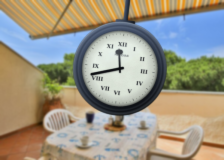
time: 11:42
